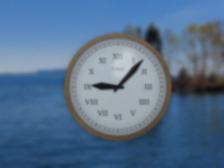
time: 9:07
